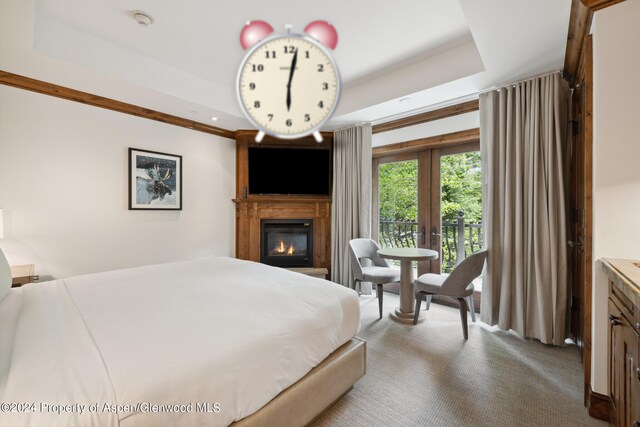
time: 6:02
